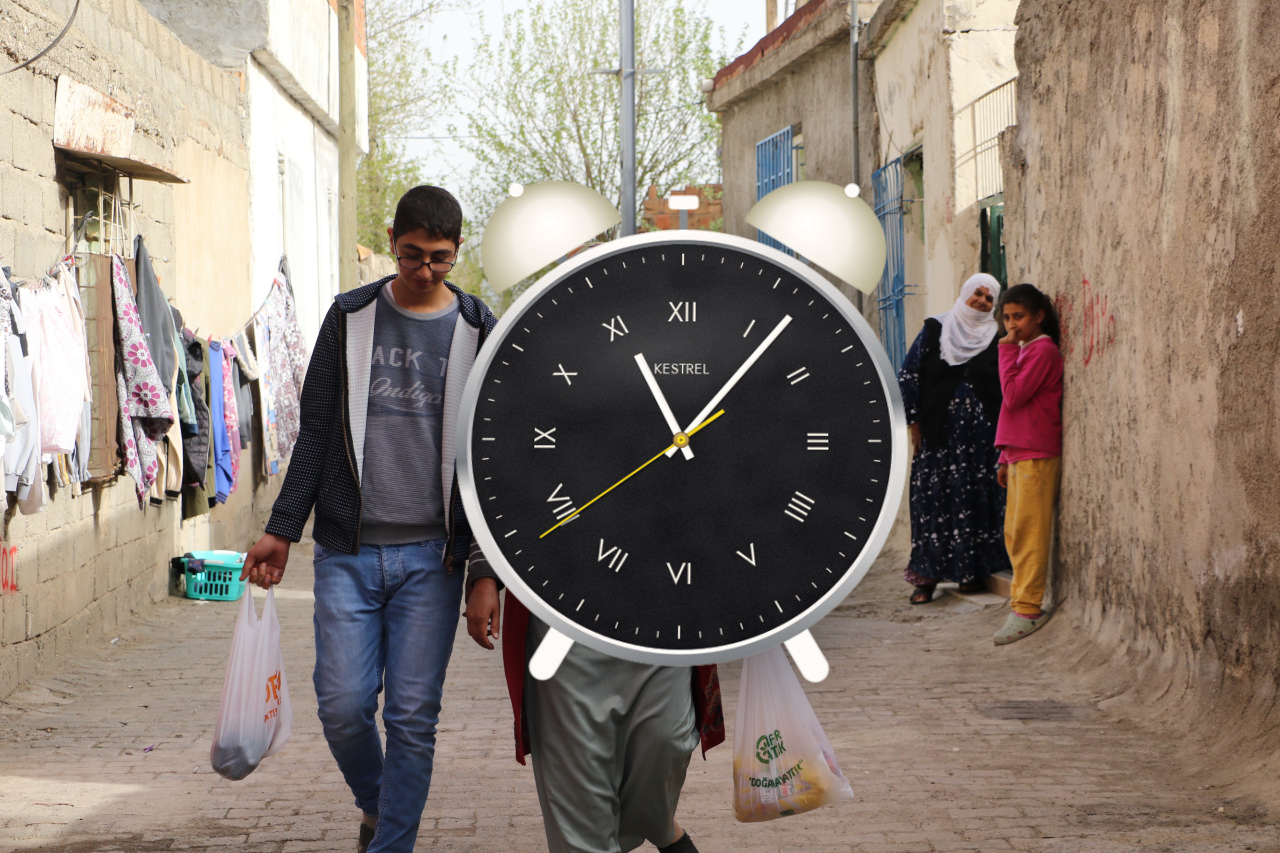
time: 11:06:39
